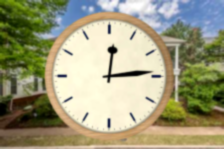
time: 12:14
